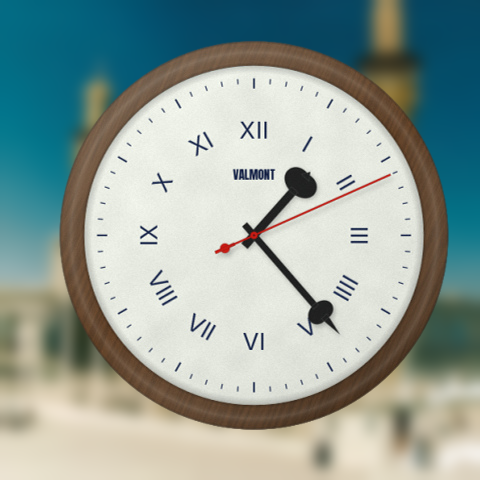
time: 1:23:11
